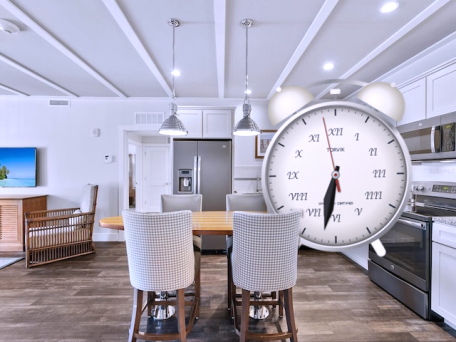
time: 6:31:58
